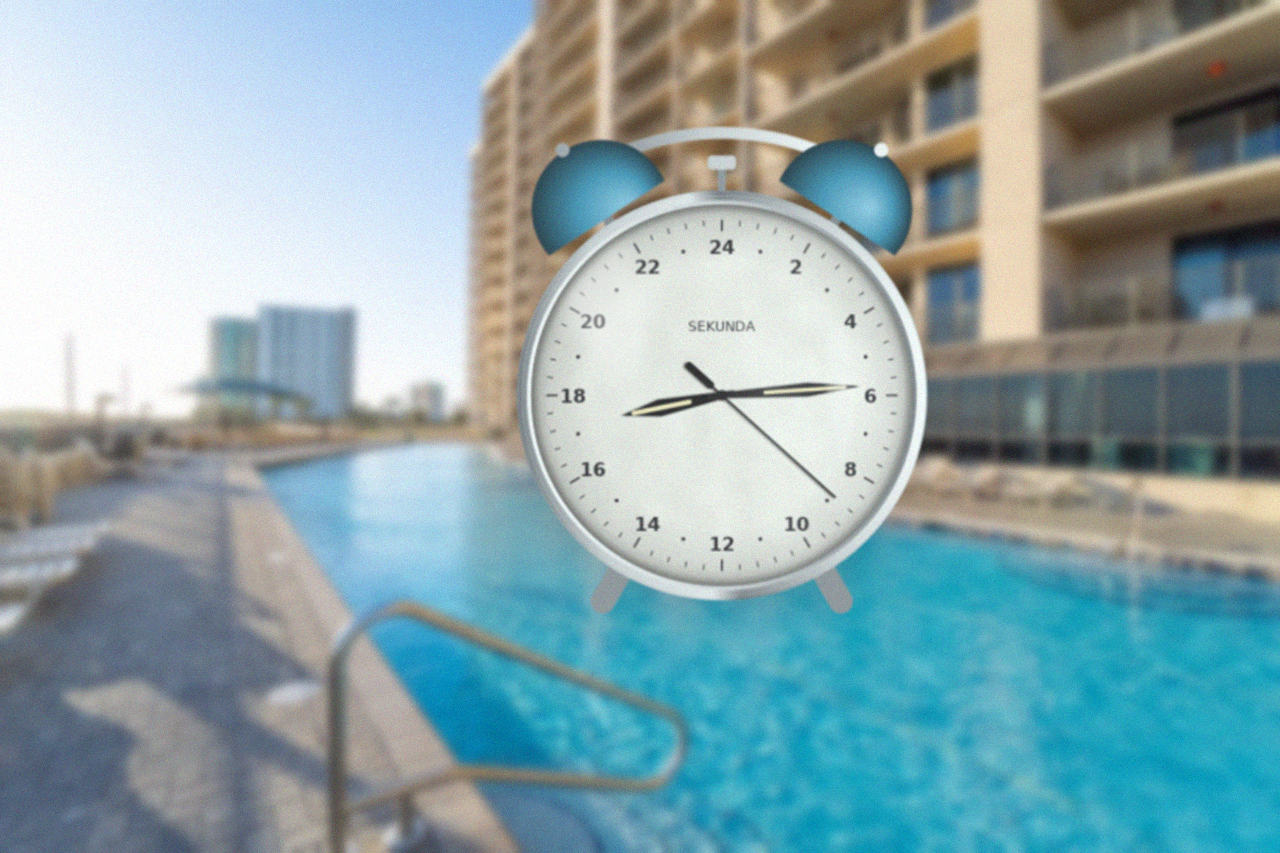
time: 17:14:22
